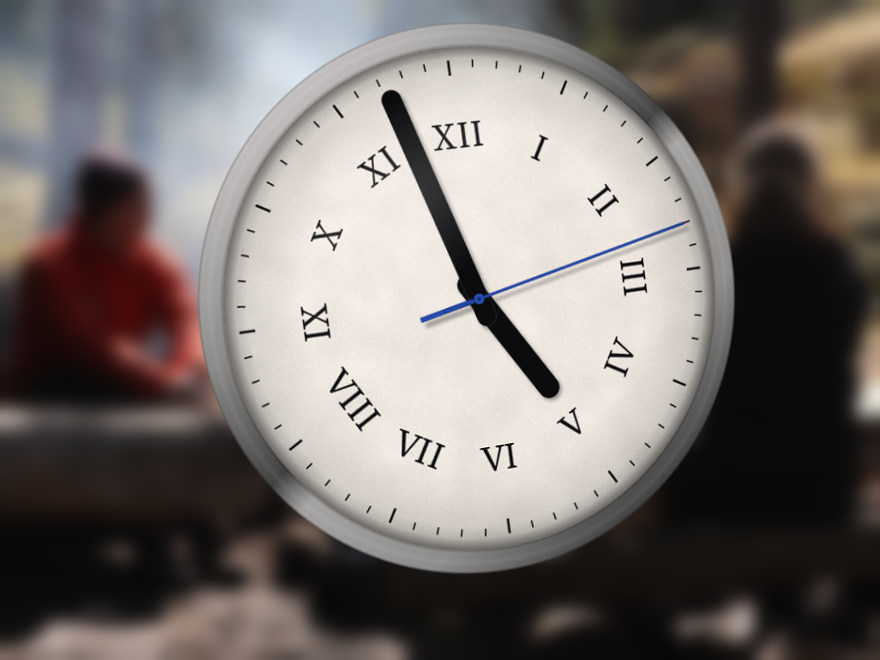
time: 4:57:13
